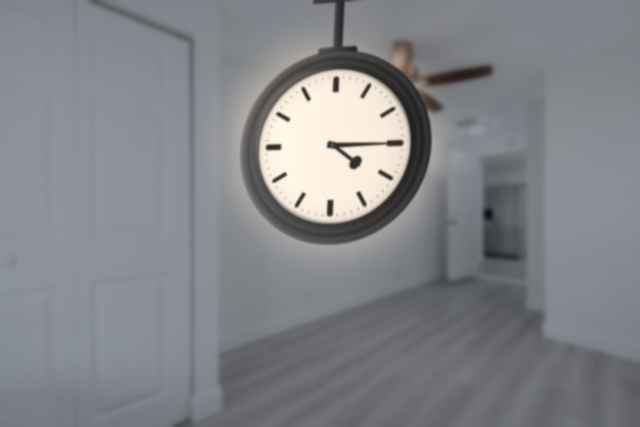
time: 4:15
